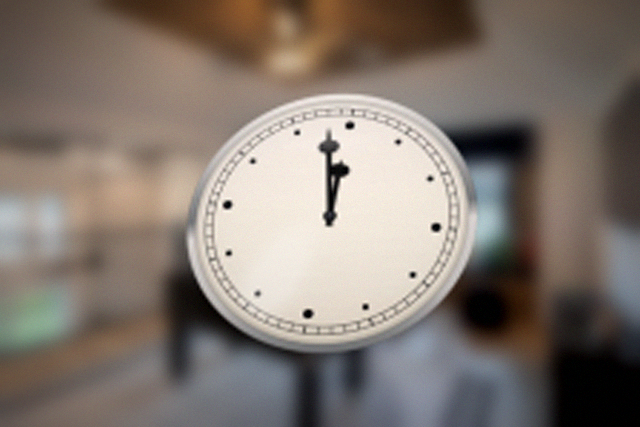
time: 11:58
